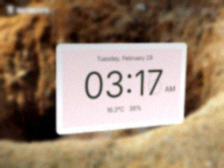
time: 3:17
